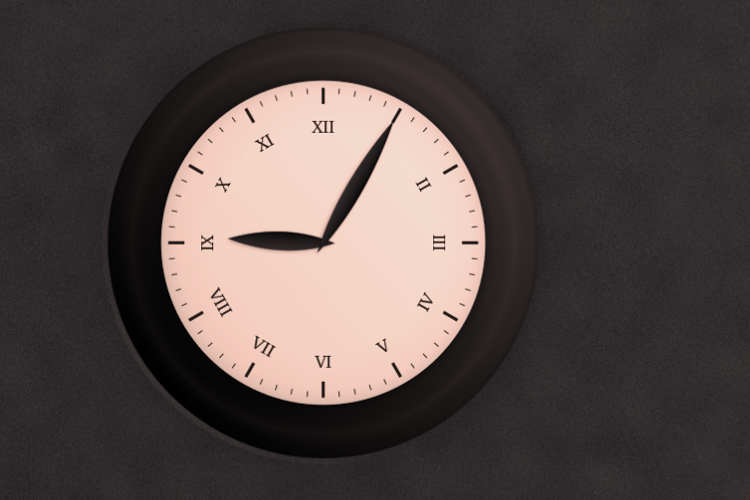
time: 9:05
